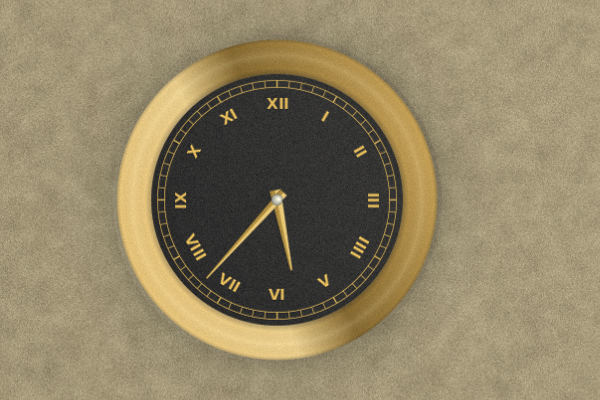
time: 5:37
